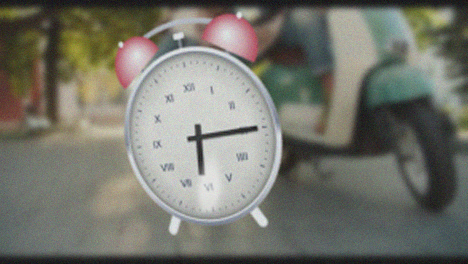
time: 6:15
